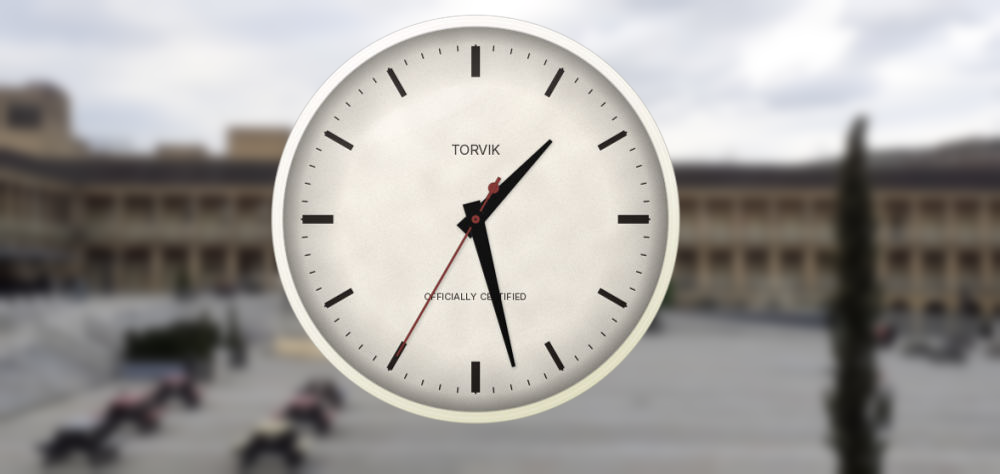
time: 1:27:35
